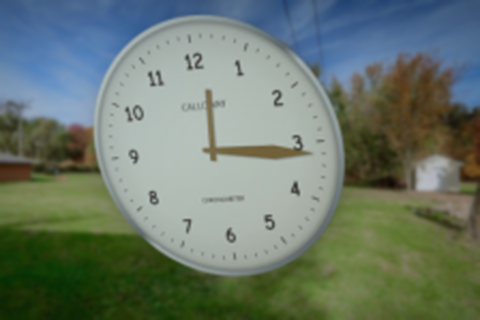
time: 12:16
